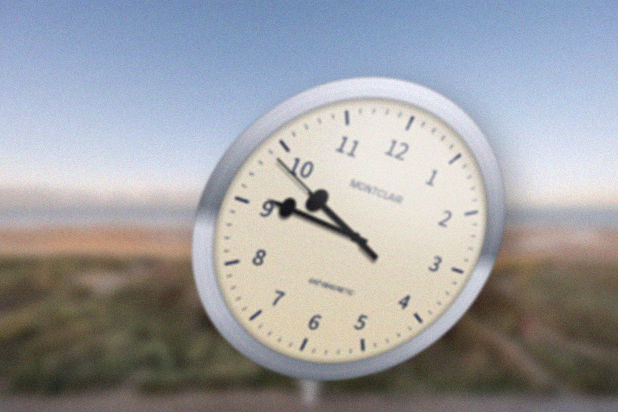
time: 9:45:49
